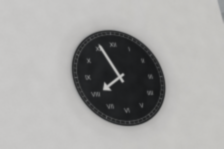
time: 7:56
